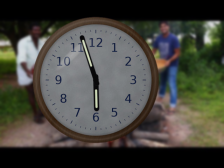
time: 5:57
